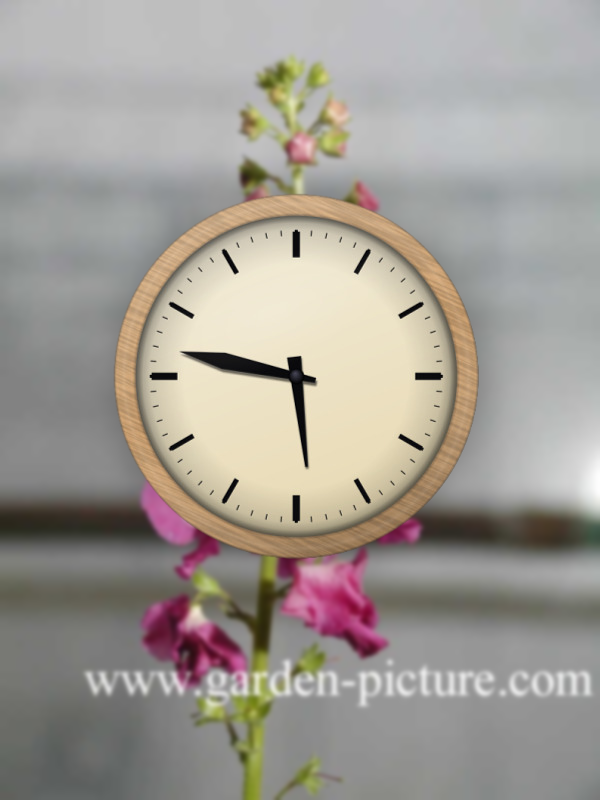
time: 5:47
